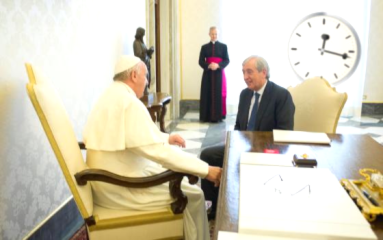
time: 12:17
